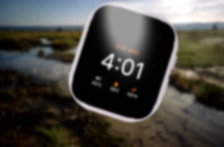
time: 4:01
